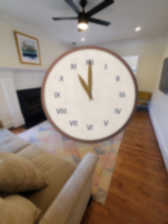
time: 11:00
